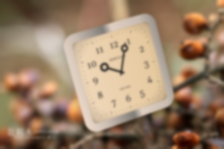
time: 10:04
